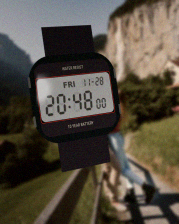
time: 20:48:00
